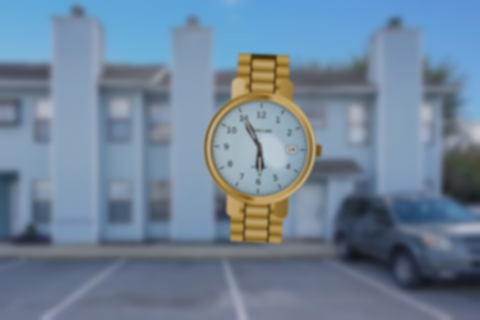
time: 5:55
